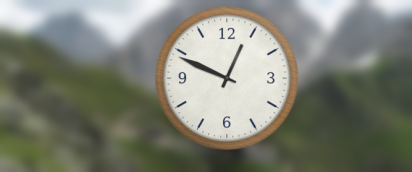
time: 12:49
